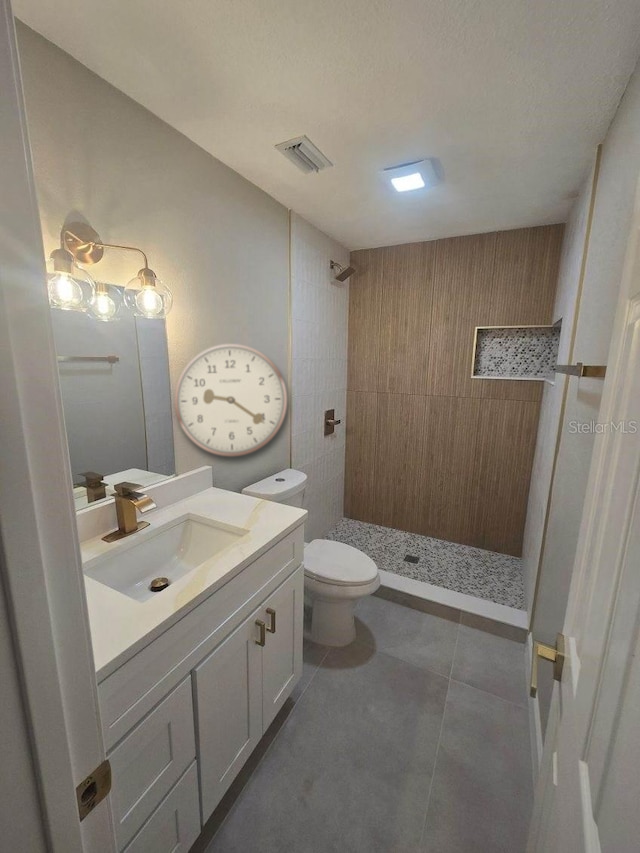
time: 9:21
